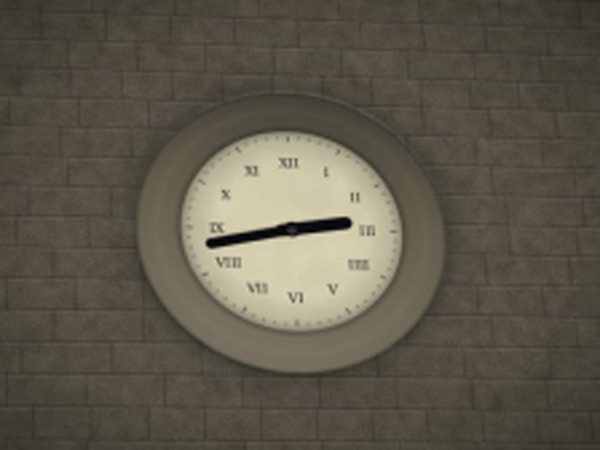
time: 2:43
